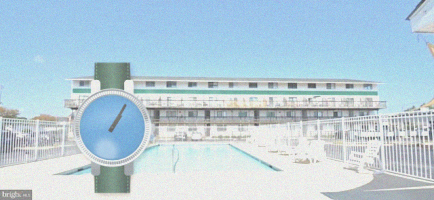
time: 1:05
